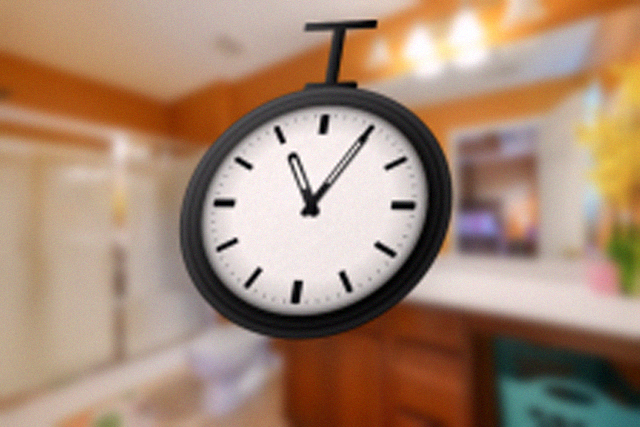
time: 11:05
